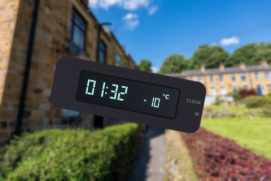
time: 1:32
